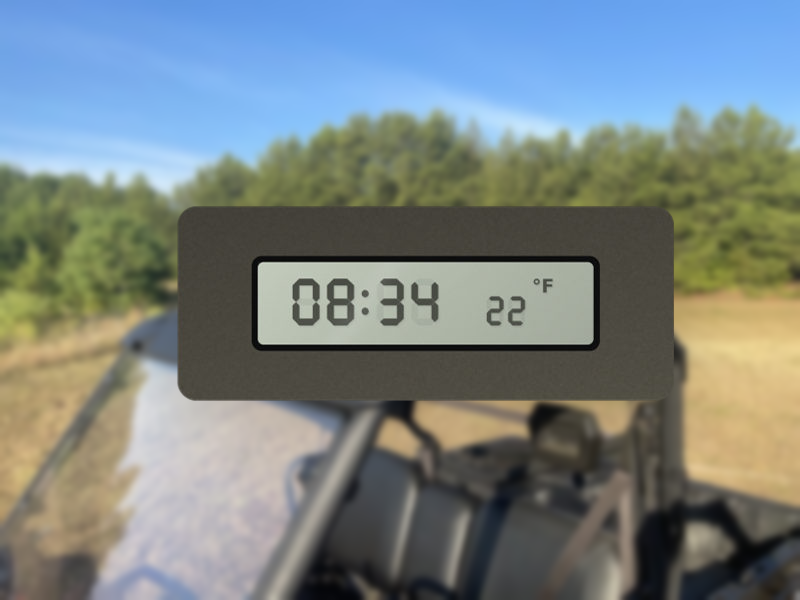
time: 8:34
